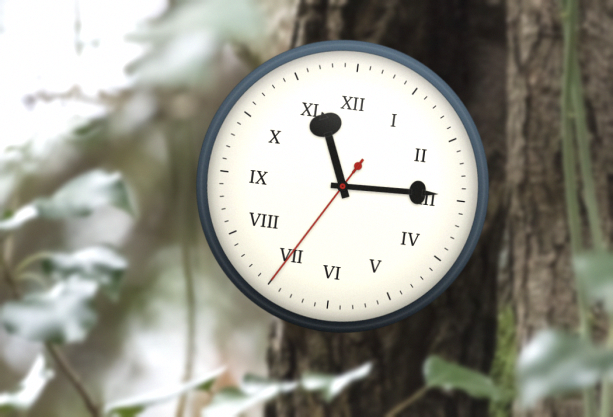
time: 11:14:35
